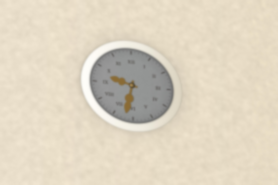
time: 9:32
